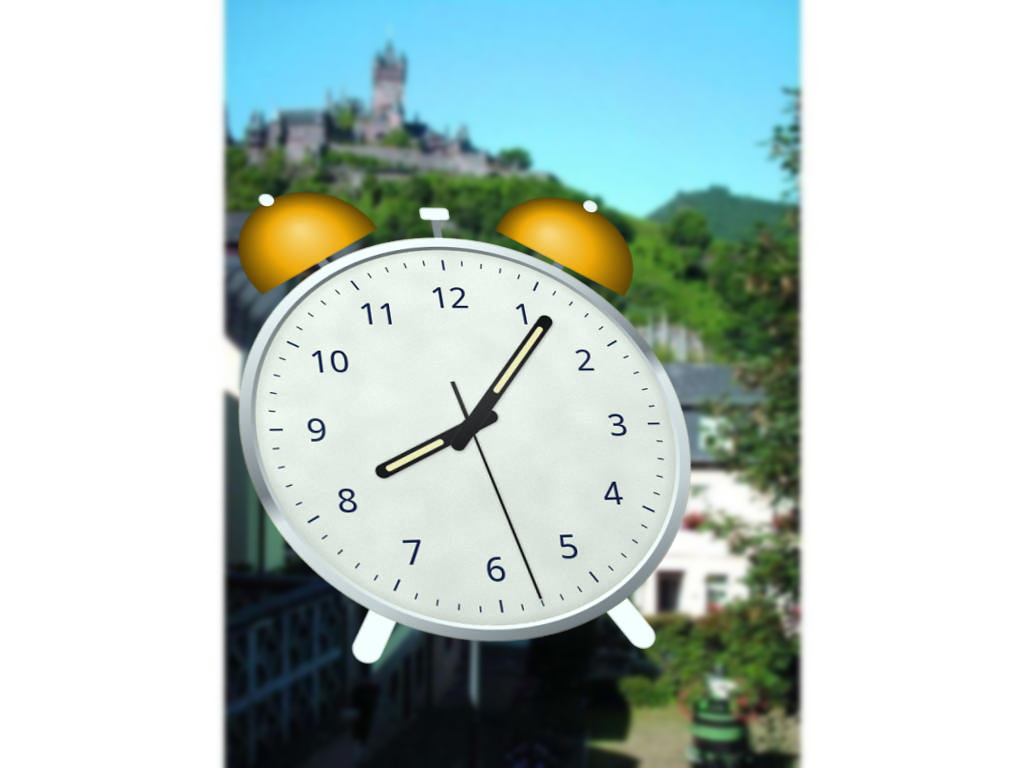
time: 8:06:28
